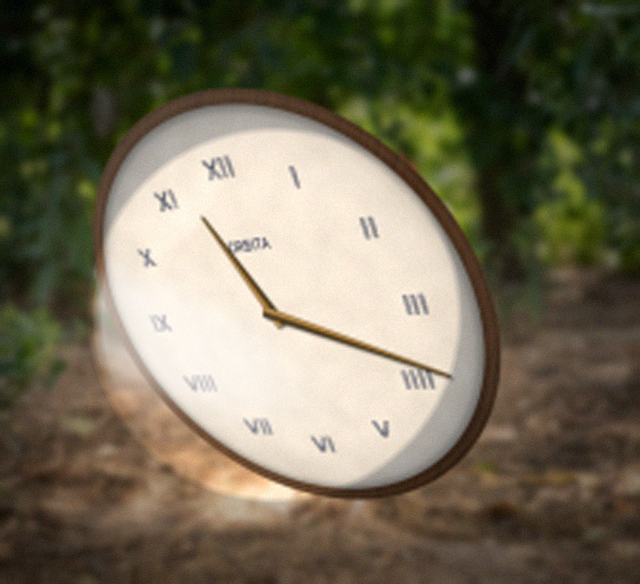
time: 11:19
